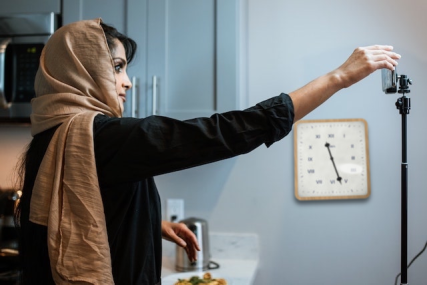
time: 11:27
